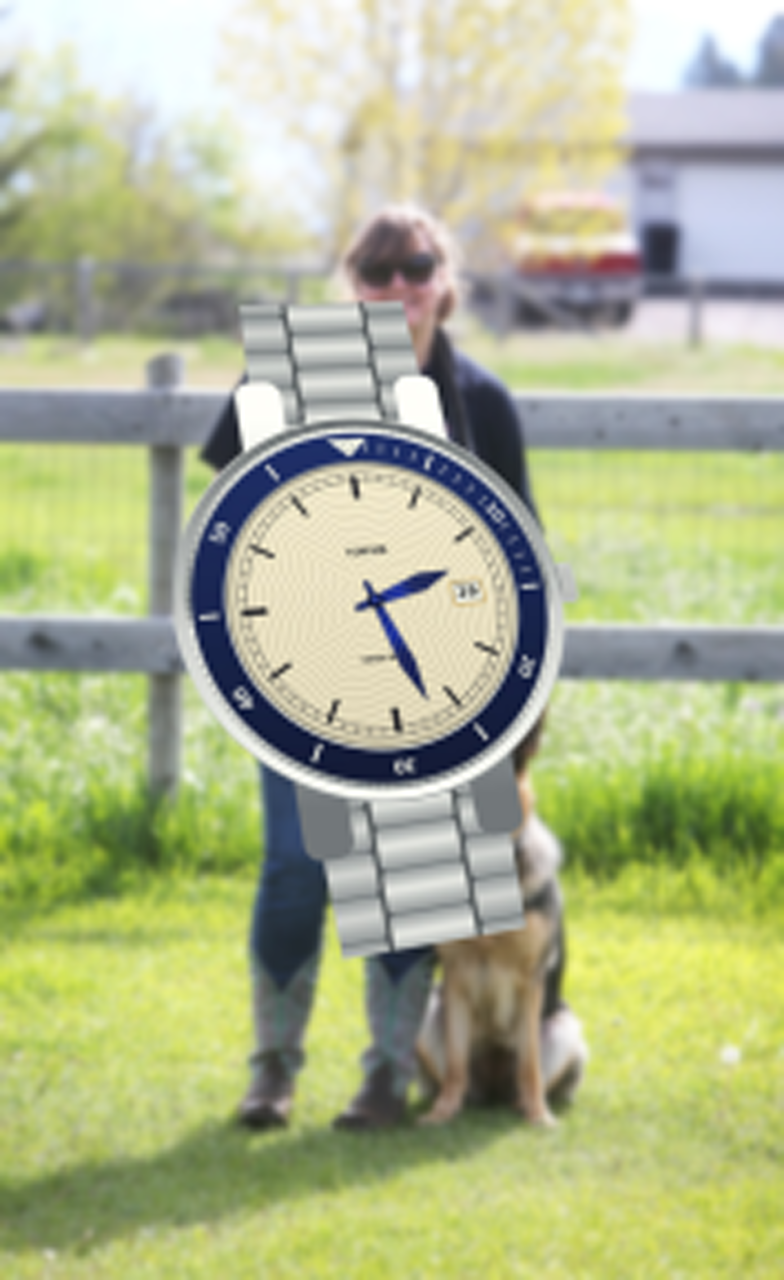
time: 2:27
